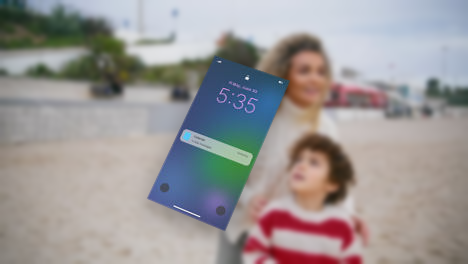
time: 5:35
